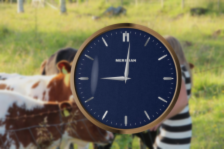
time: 9:01
